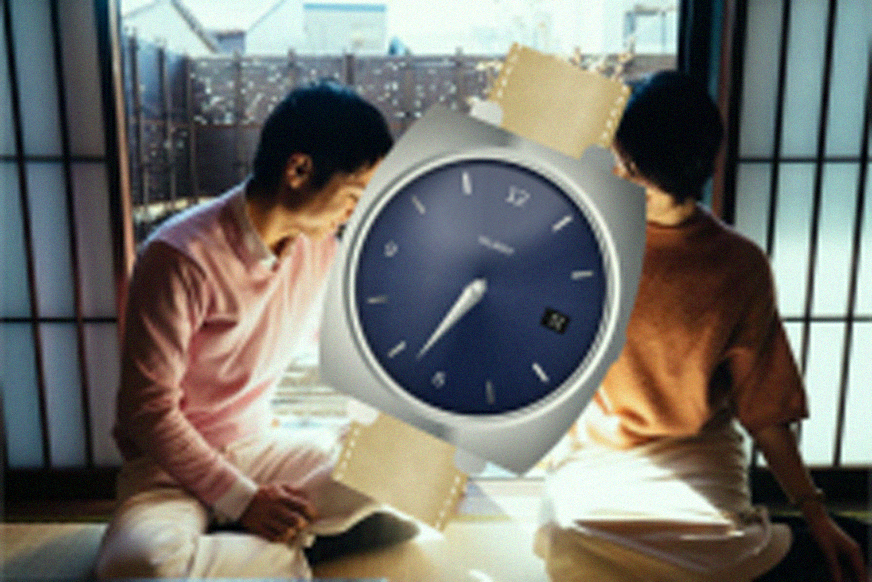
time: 6:33
